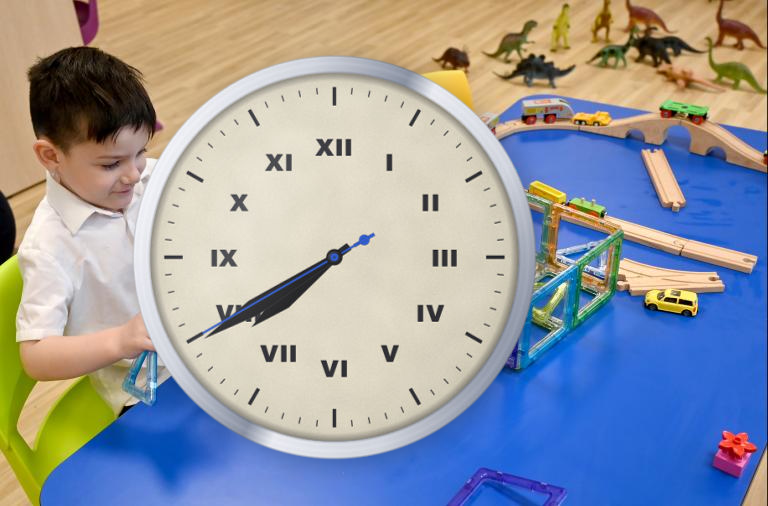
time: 7:39:40
